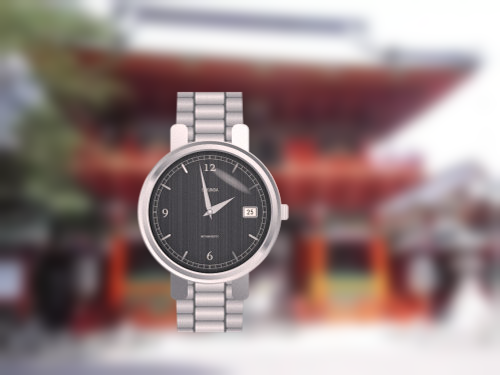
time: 1:58
